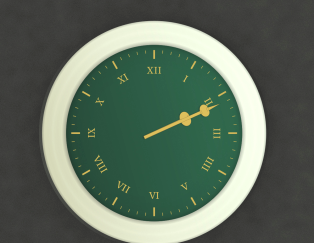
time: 2:11
